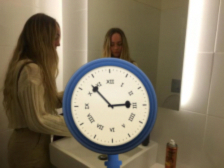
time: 2:53
